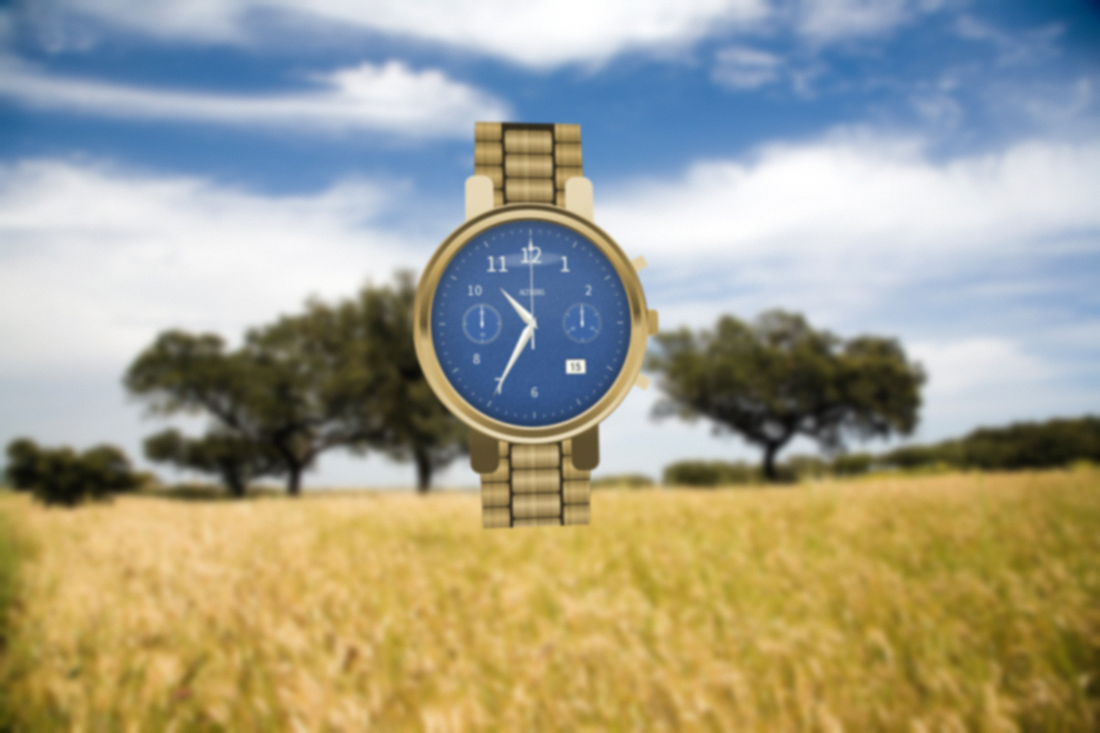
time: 10:35
